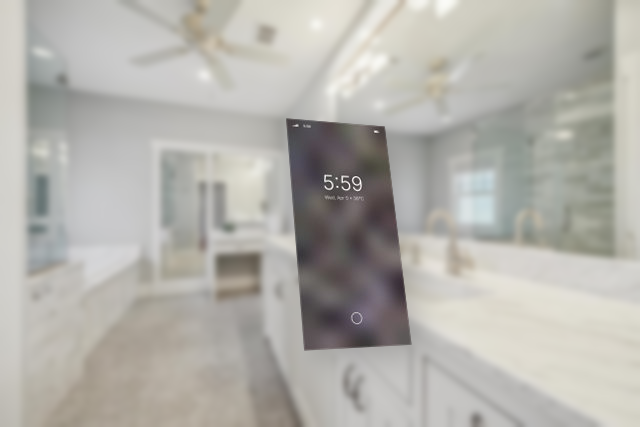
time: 5:59
